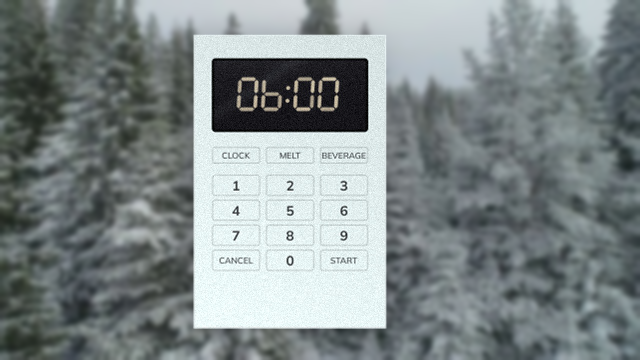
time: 6:00
